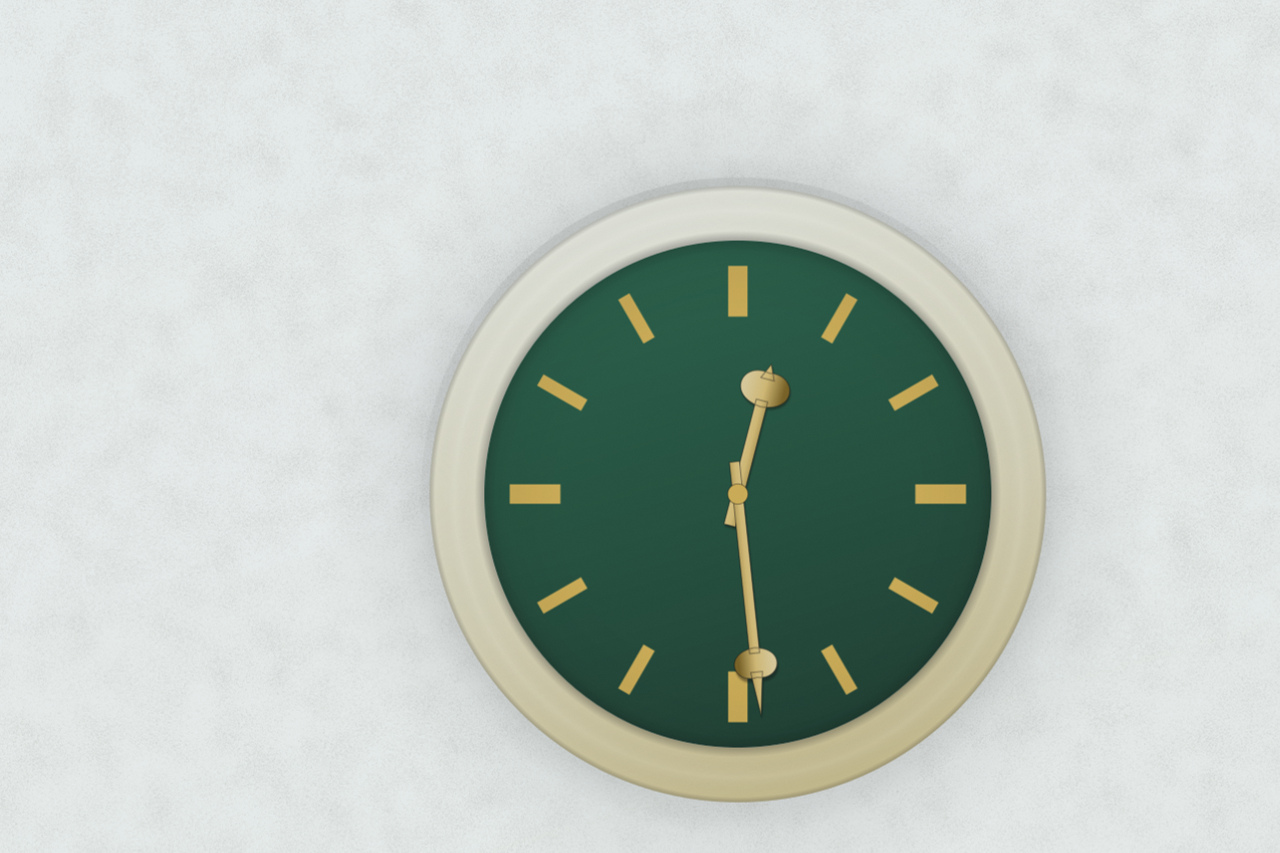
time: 12:29
